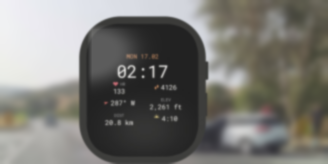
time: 2:17
